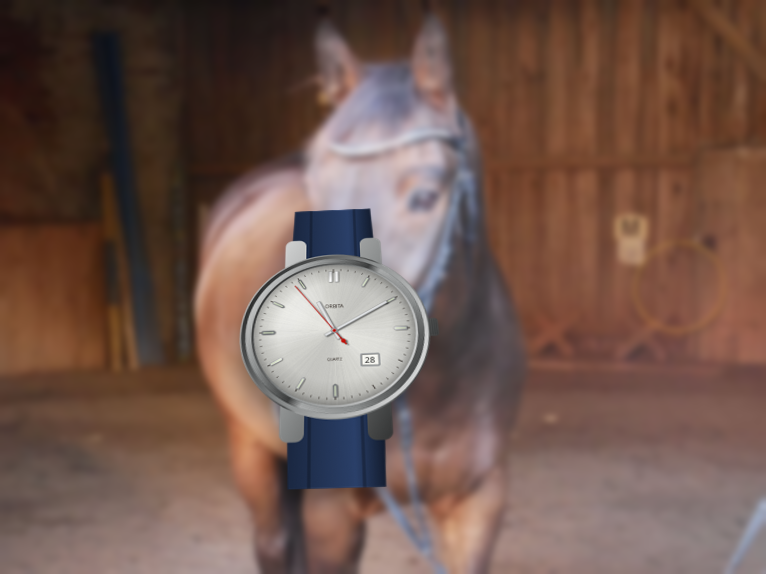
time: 11:09:54
